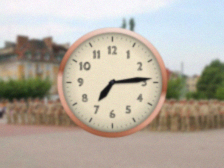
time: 7:14
